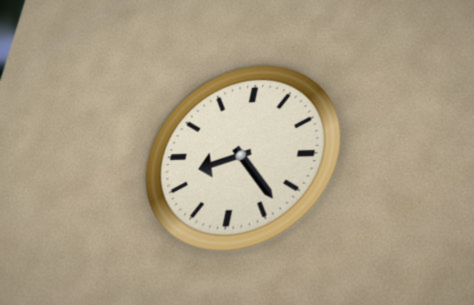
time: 8:23
